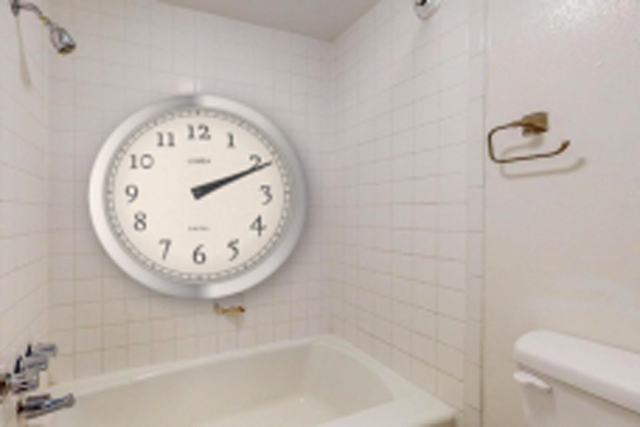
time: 2:11
